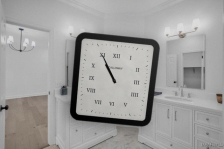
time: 10:55
